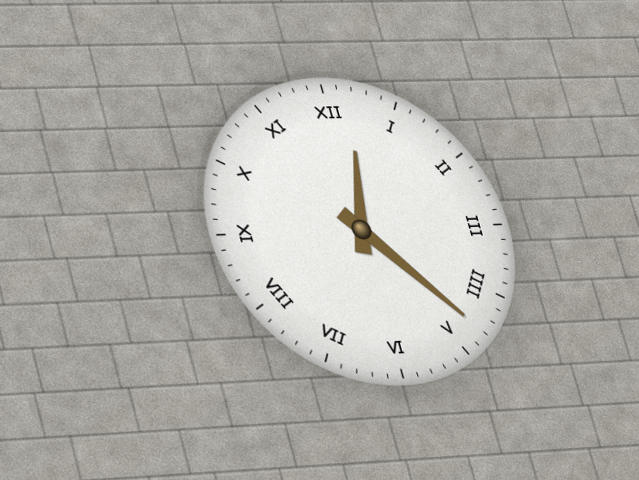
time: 12:23
